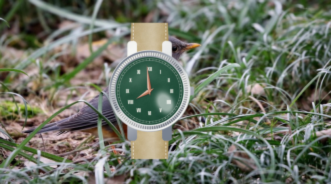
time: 7:59
